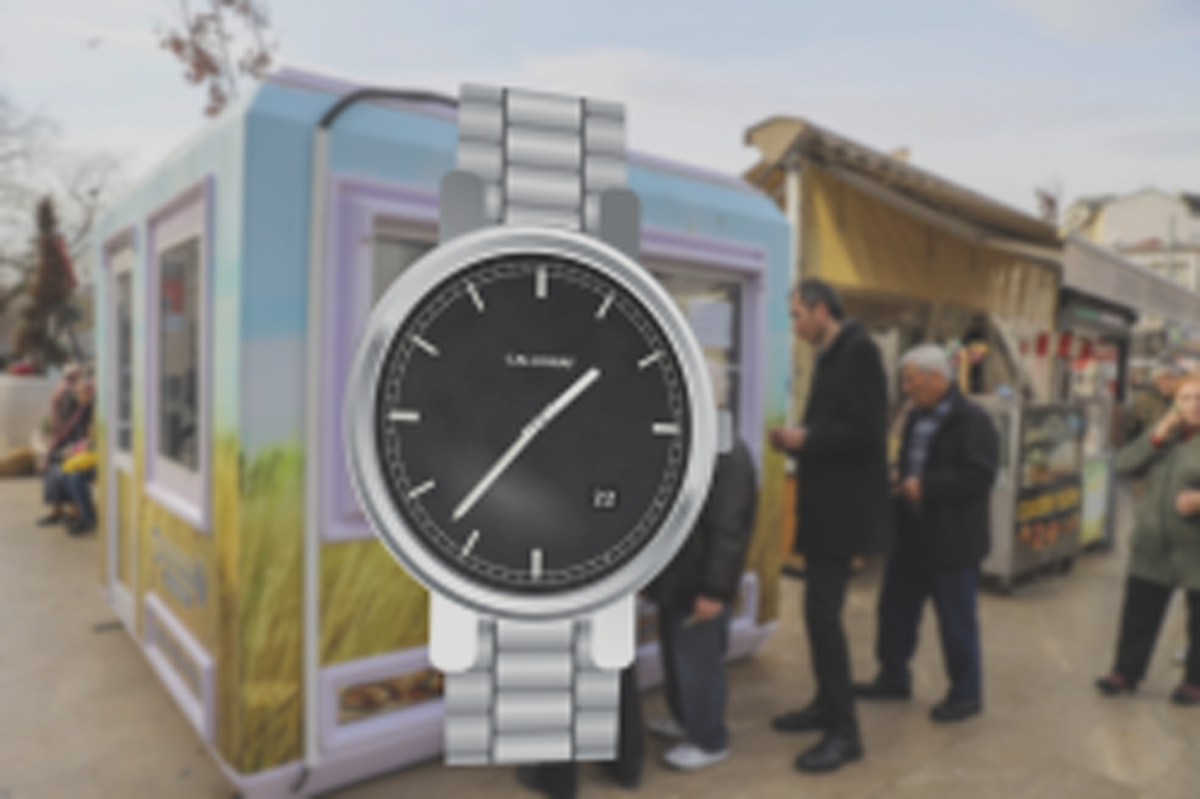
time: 1:37
